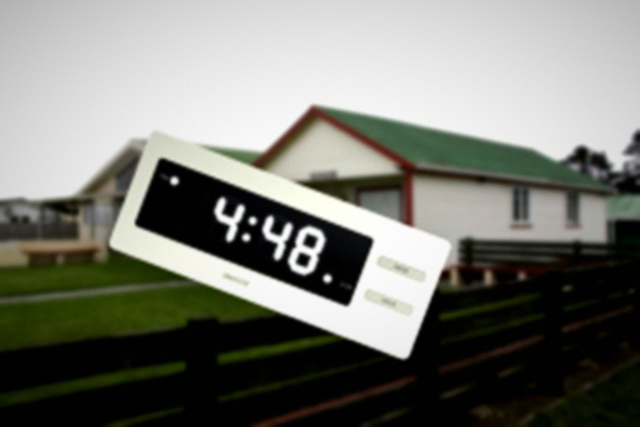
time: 4:48
